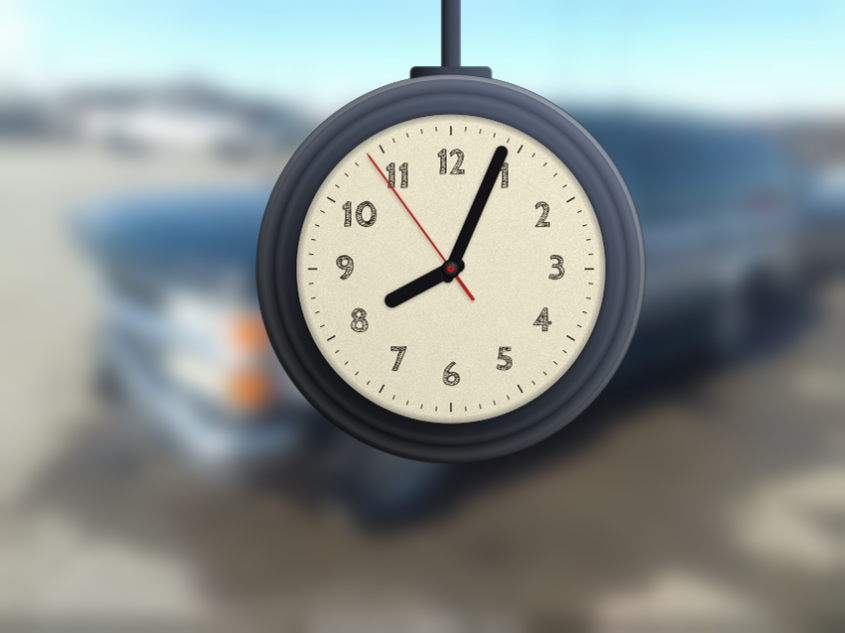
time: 8:03:54
